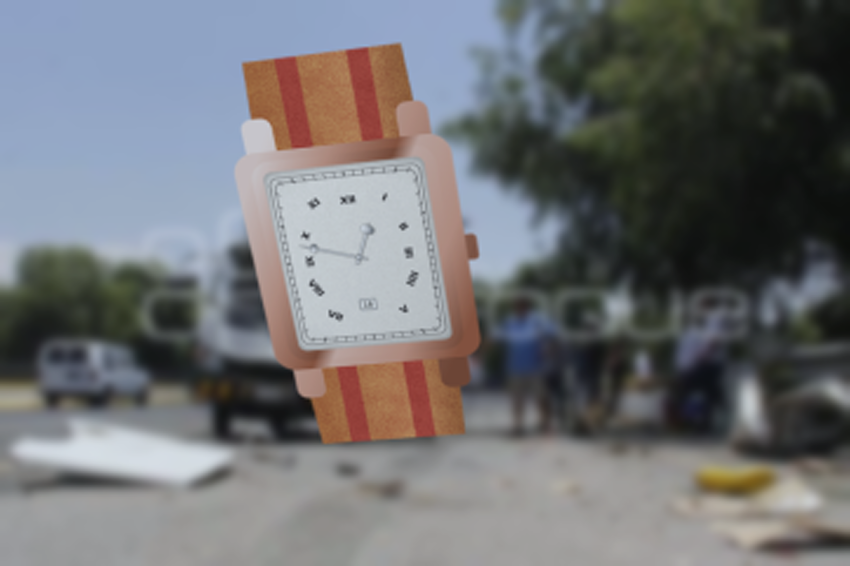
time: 12:48
